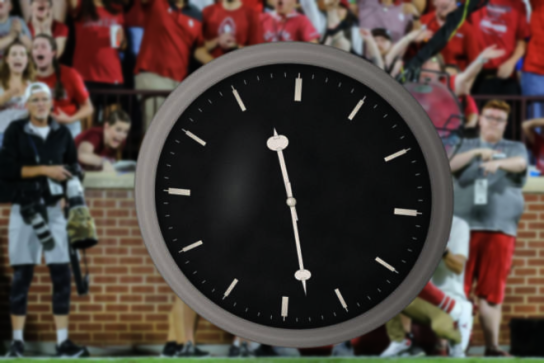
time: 11:28
